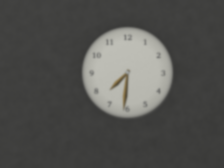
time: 7:31
